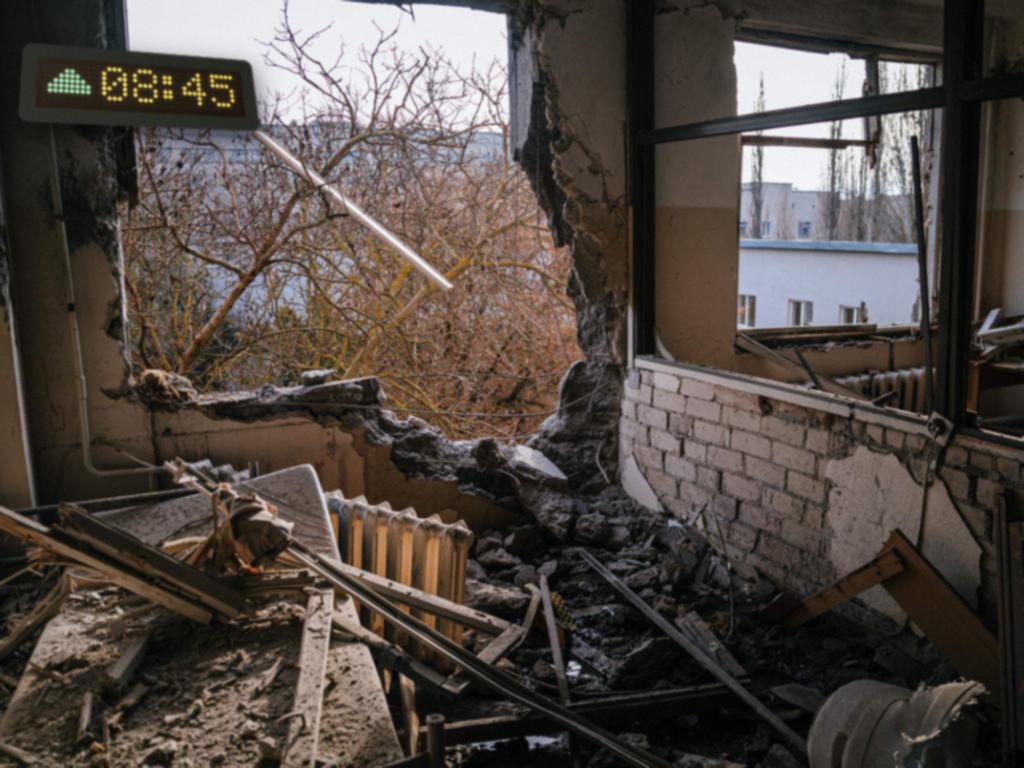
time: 8:45
